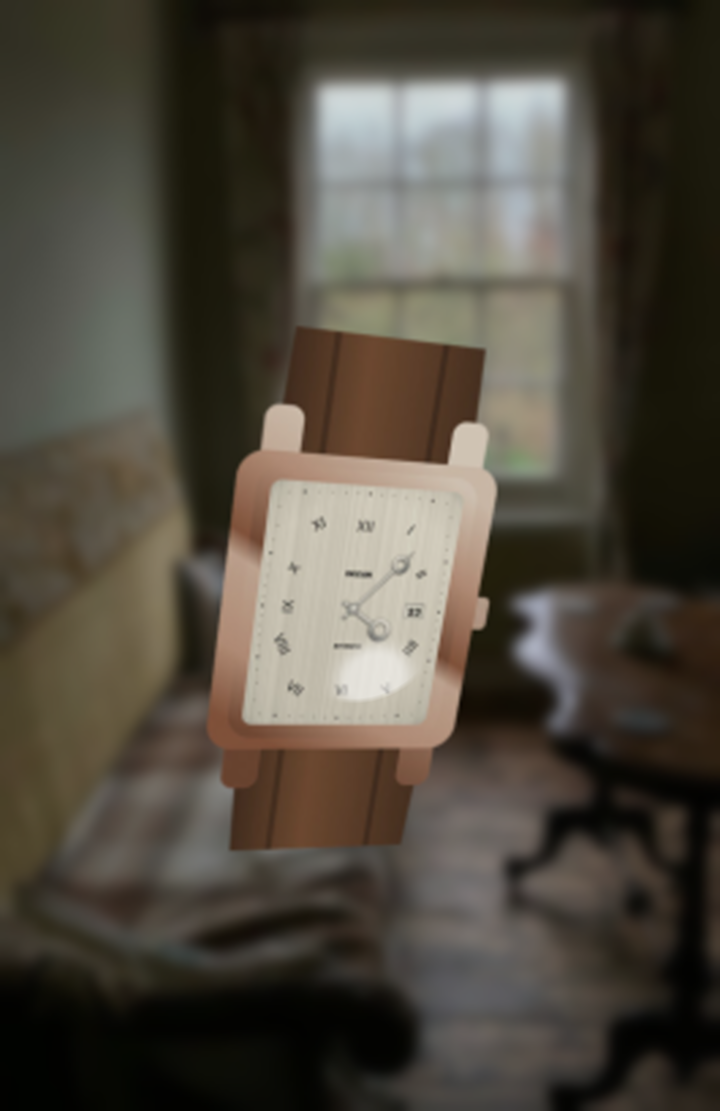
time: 4:07
